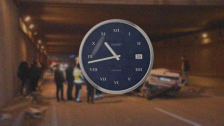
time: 10:43
